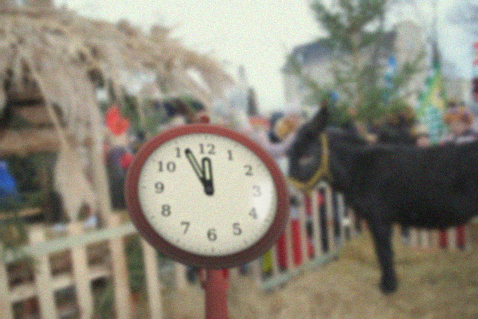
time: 11:56
